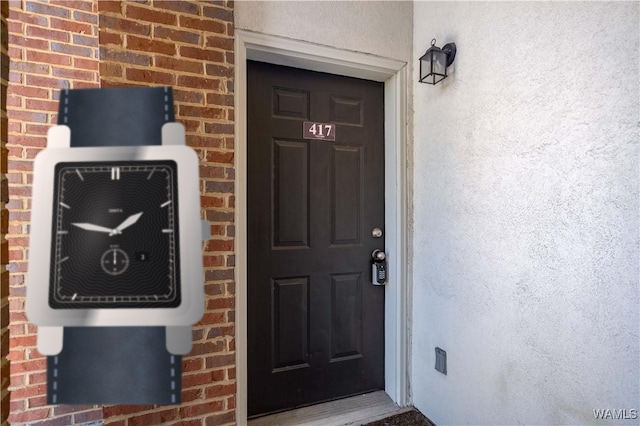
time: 1:47
